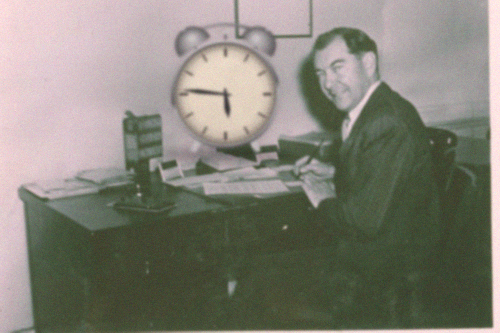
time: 5:46
